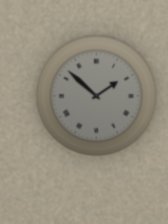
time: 1:52
